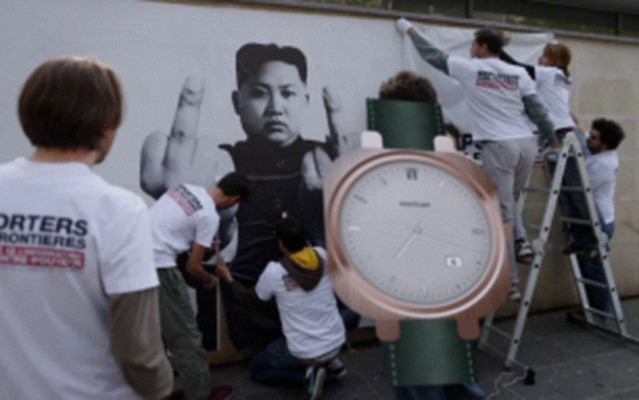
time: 7:18
